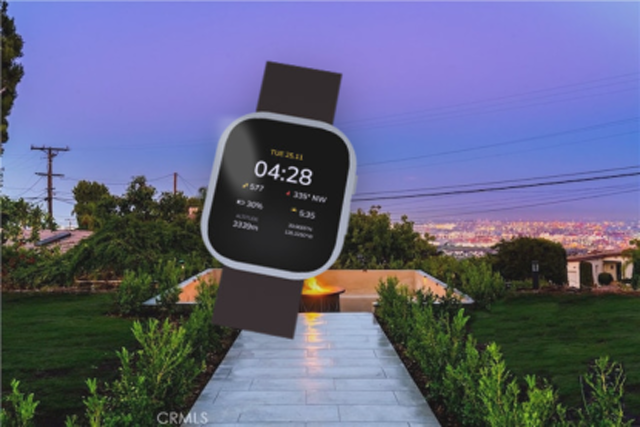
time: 4:28
